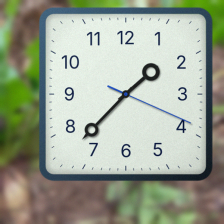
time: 1:37:19
